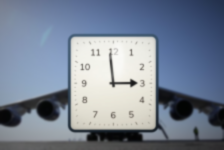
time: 2:59
